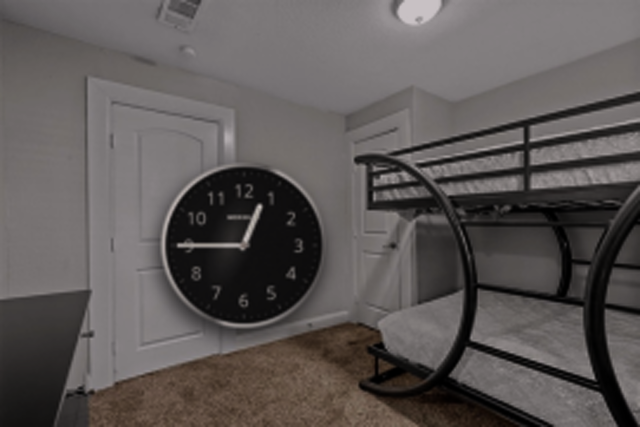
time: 12:45
